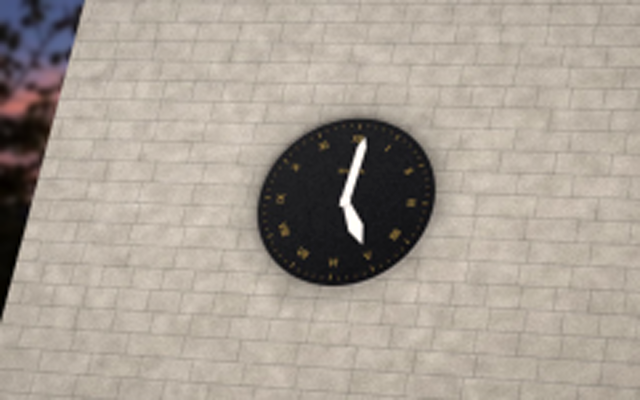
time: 5:01
